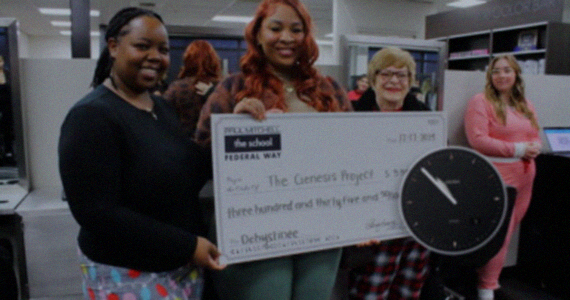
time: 10:53
